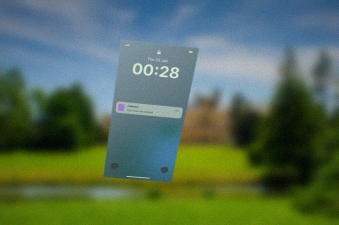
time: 0:28
